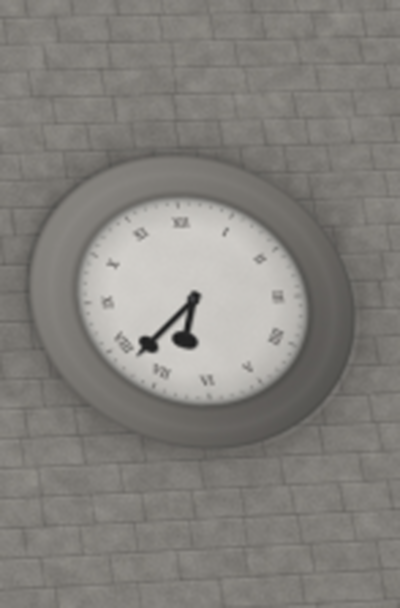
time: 6:38
